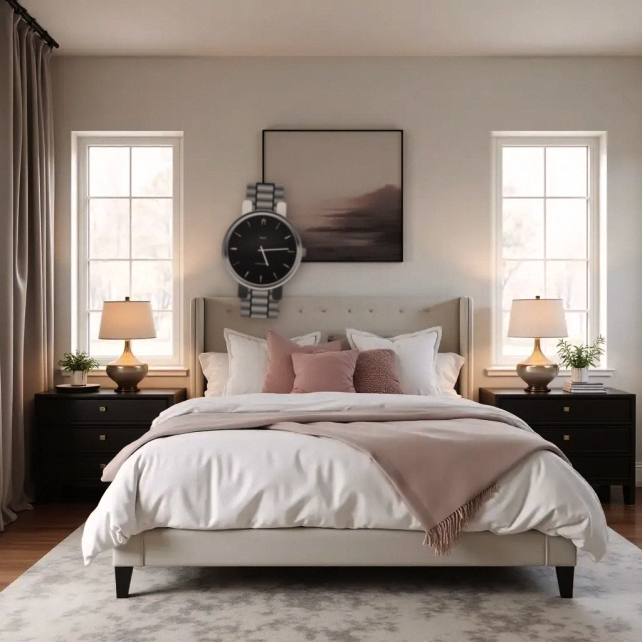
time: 5:14
